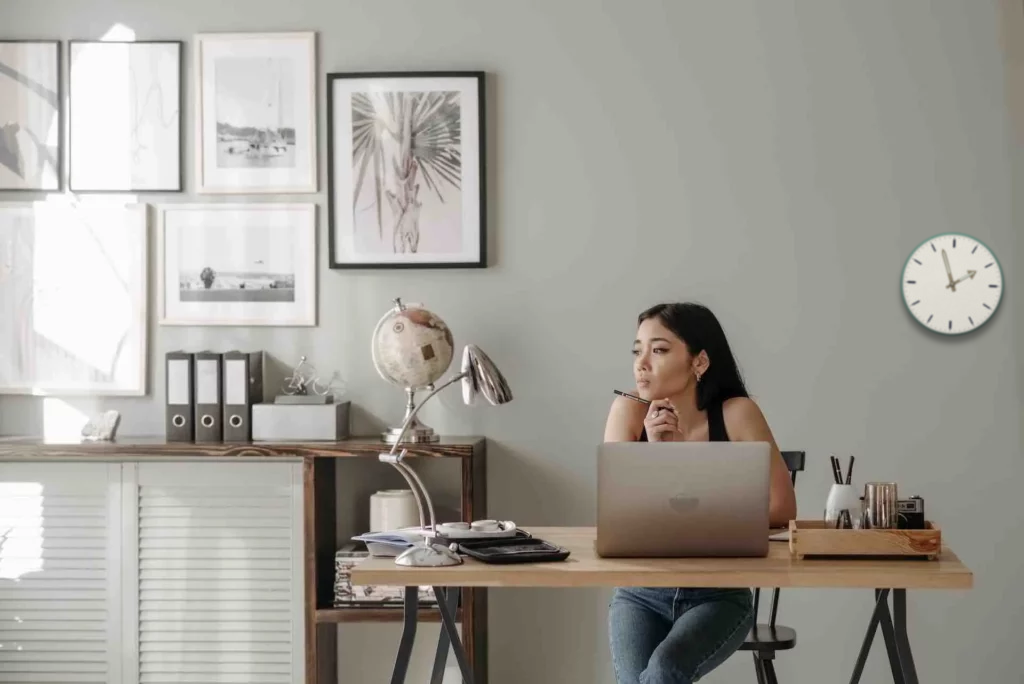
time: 1:57
